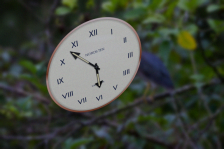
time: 5:53
